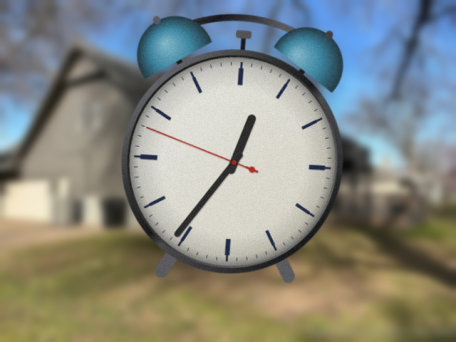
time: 12:35:48
